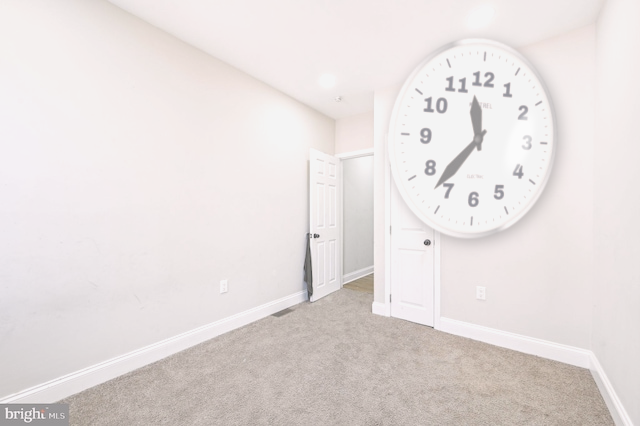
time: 11:37
